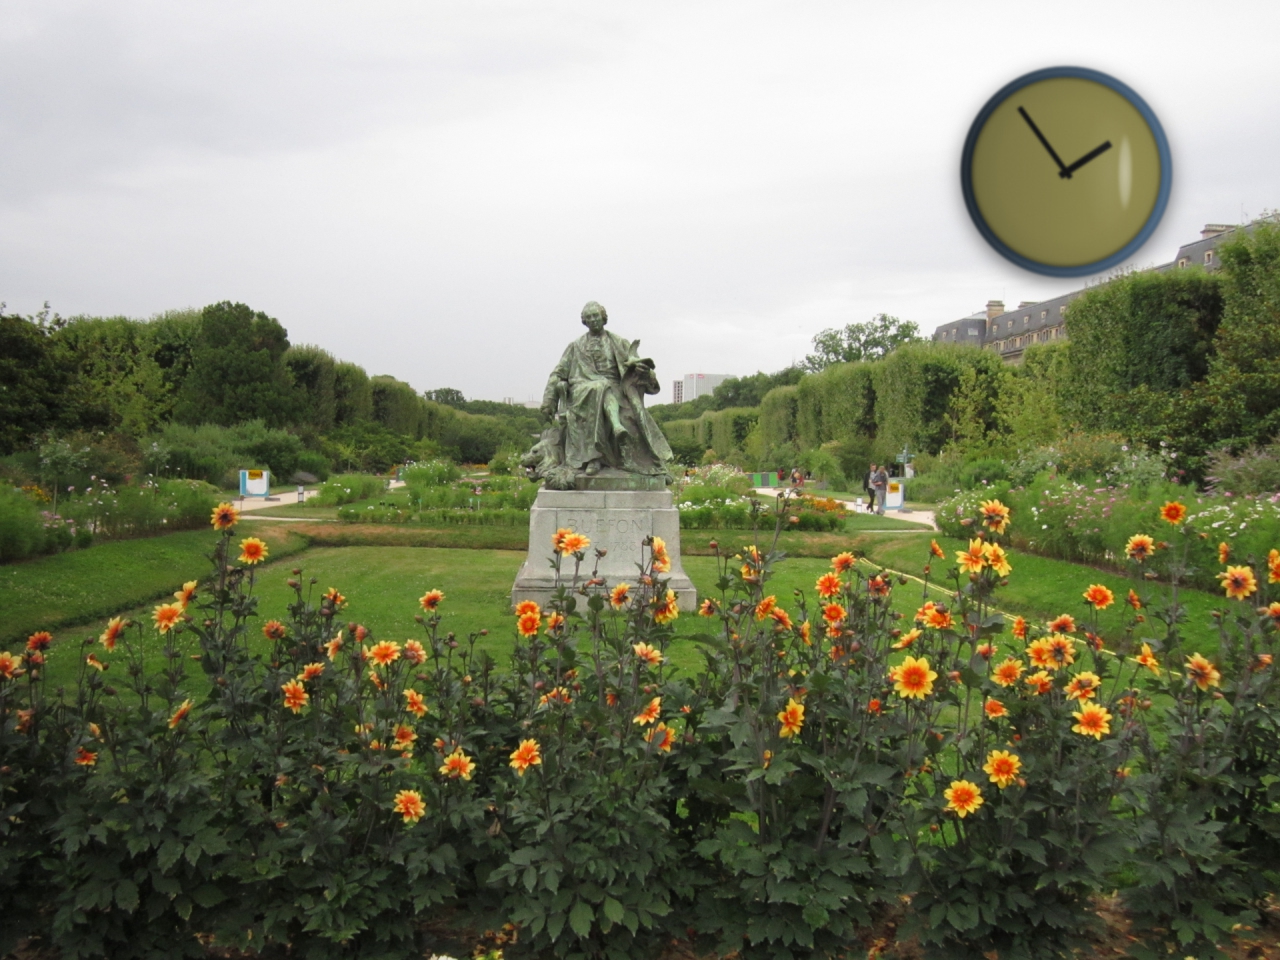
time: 1:54
